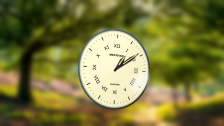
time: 1:09
